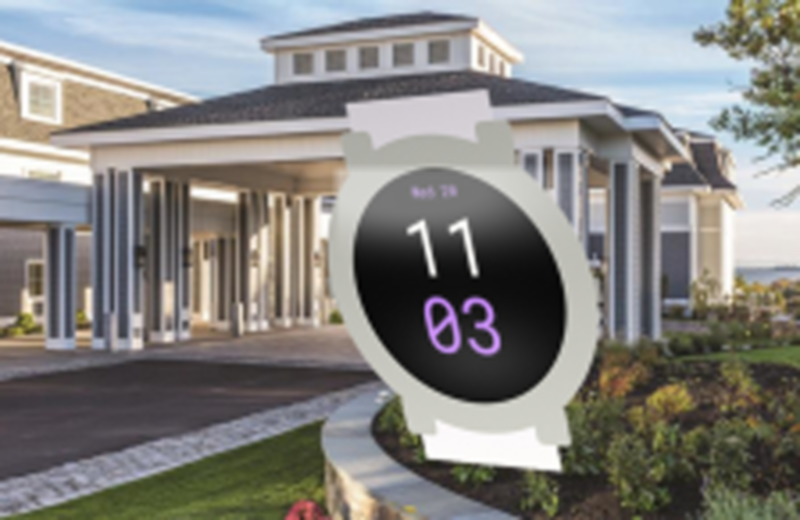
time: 11:03
